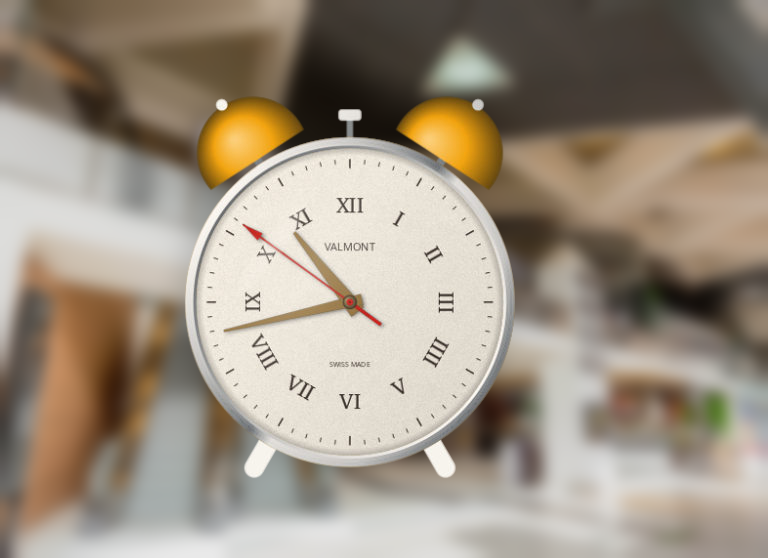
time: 10:42:51
